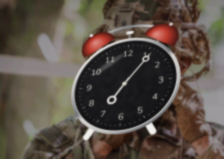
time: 7:06
